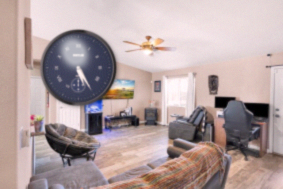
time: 5:25
